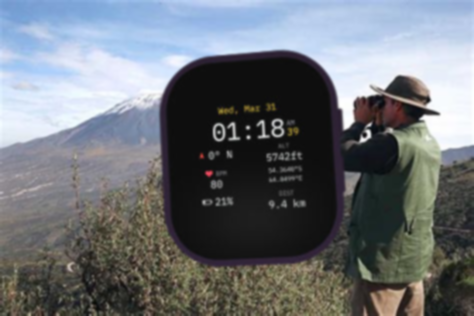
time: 1:18
